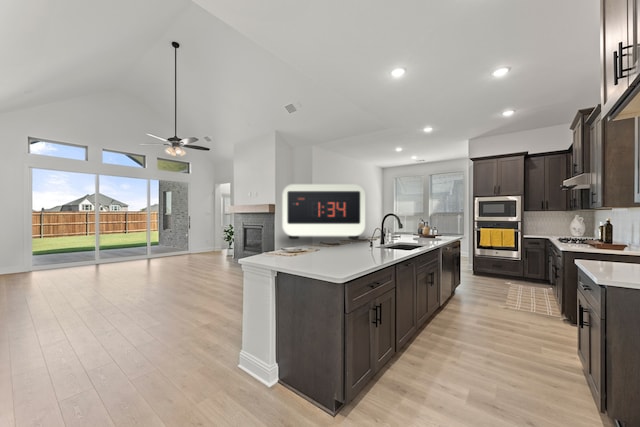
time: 1:34
